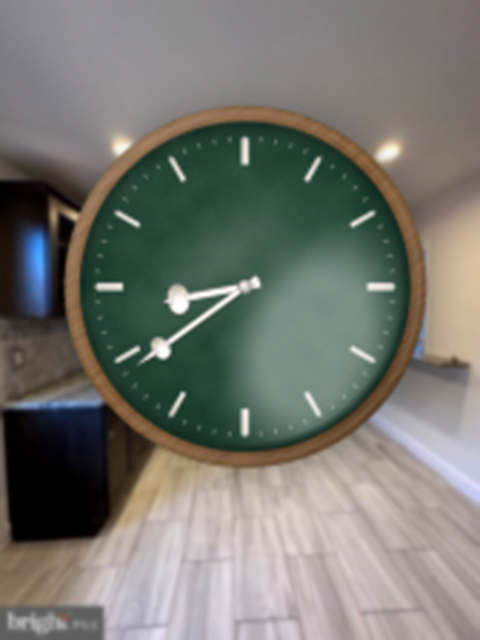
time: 8:39
